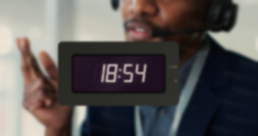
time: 18:54
